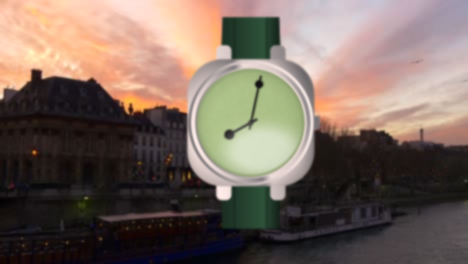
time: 8:02
